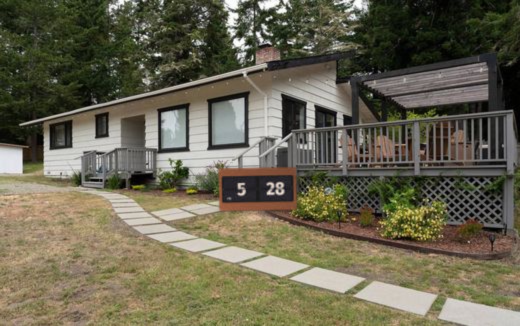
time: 5:28
